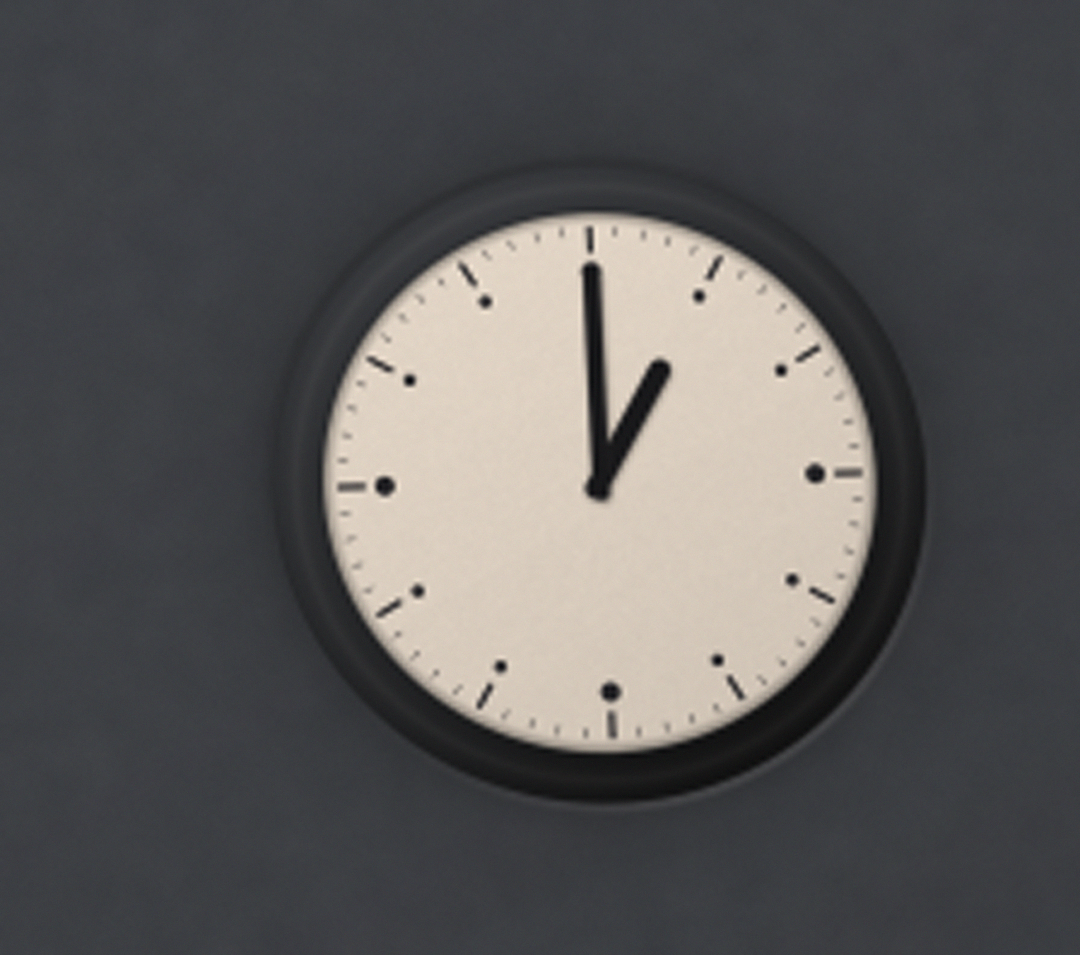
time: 1:00
